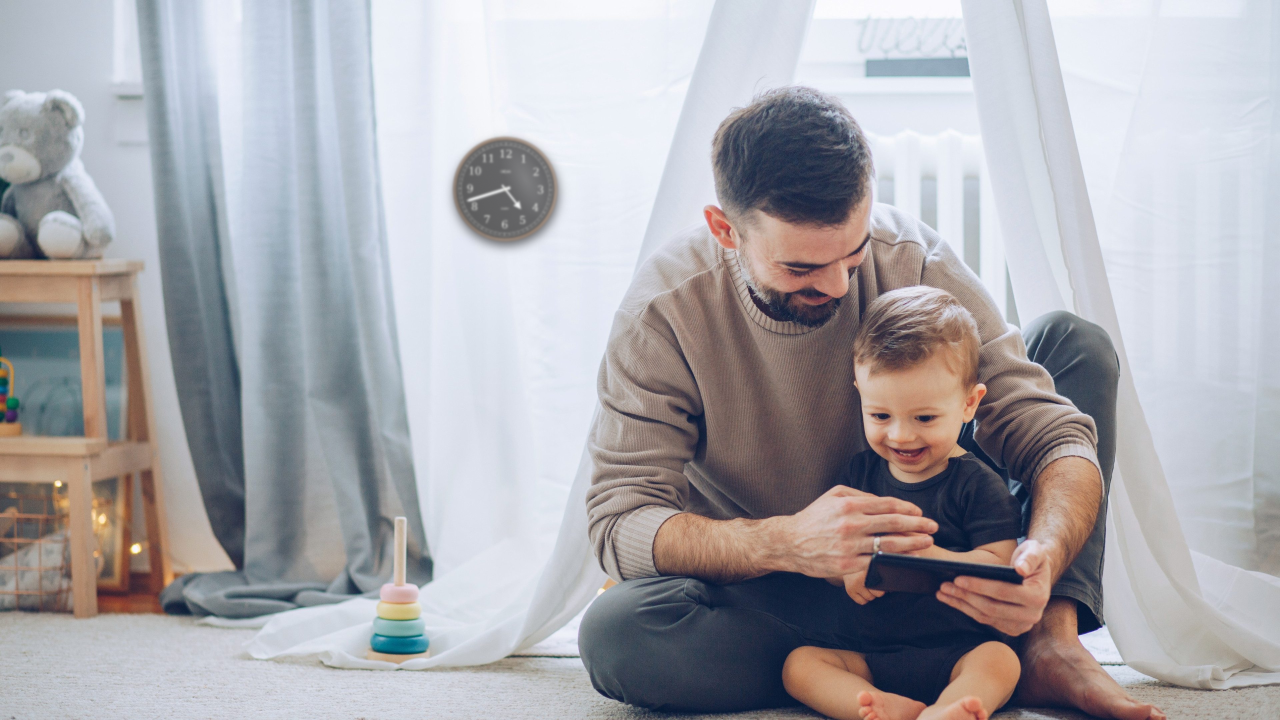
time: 4:42
